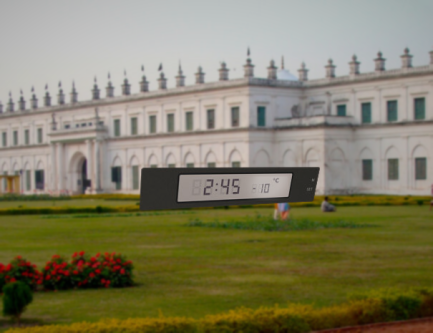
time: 2:45
